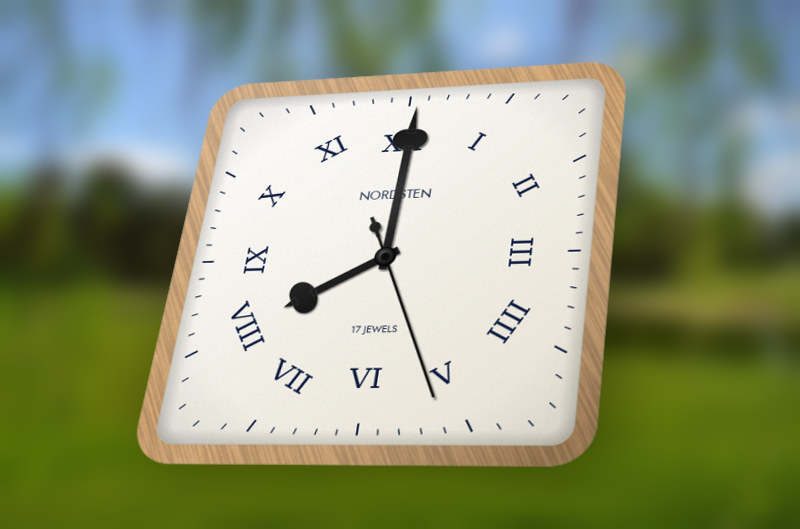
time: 8:00:26
